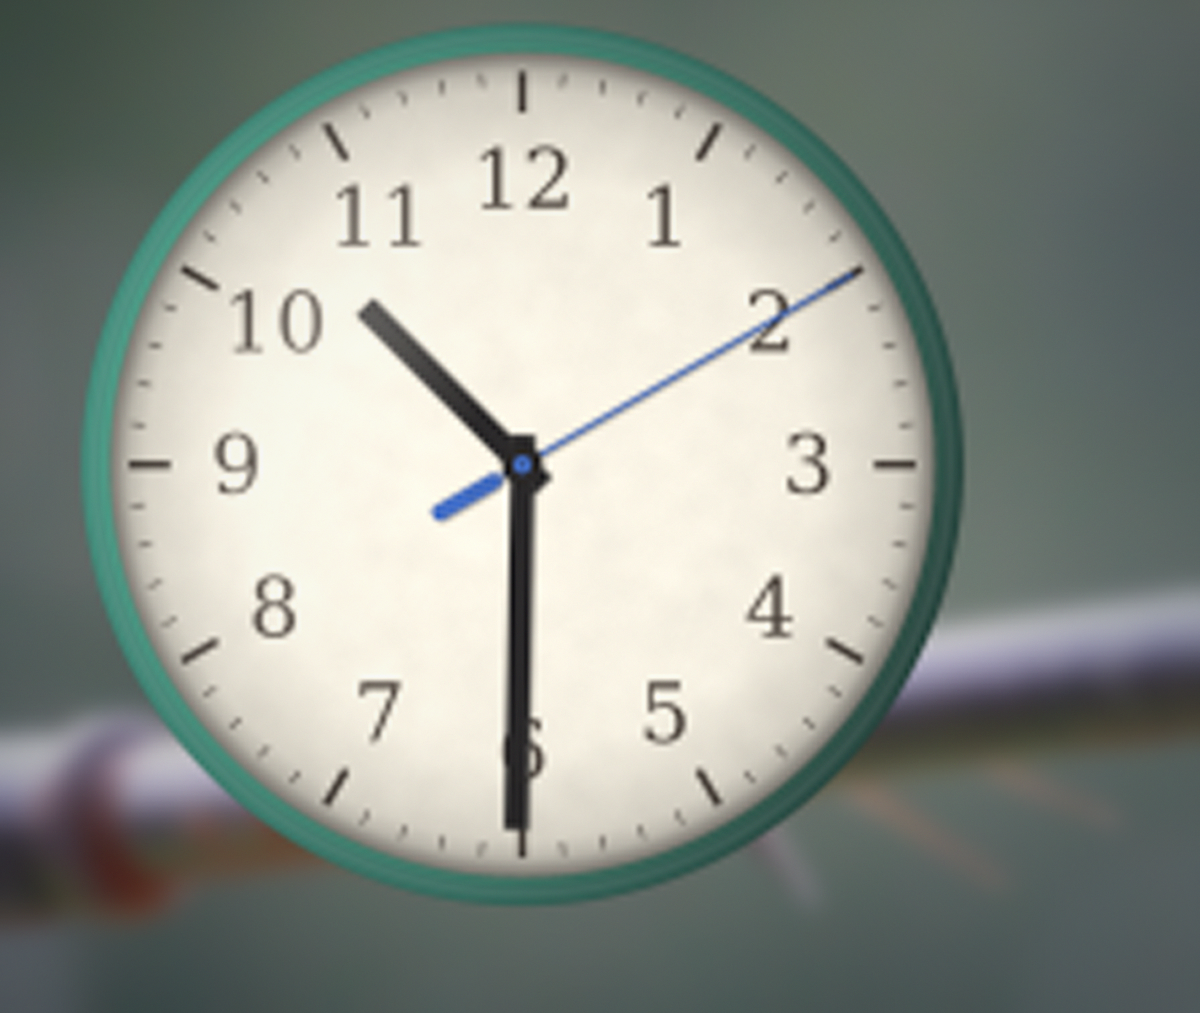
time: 10:30:10
